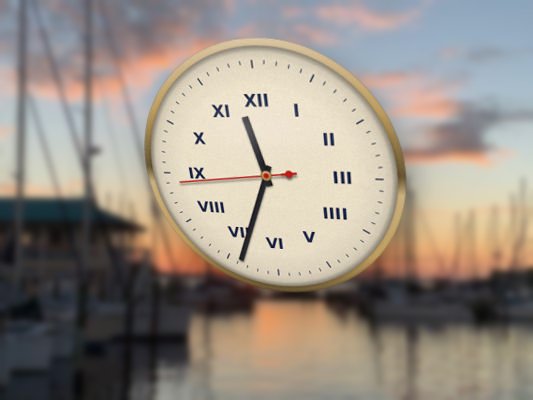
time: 11:33:44
